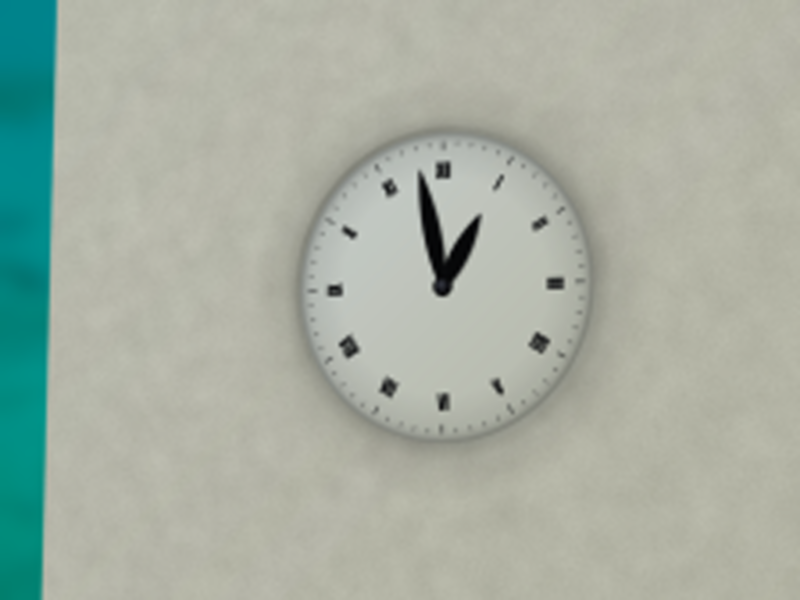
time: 12:58
